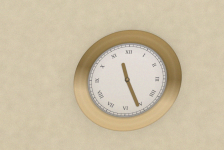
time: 11:26
